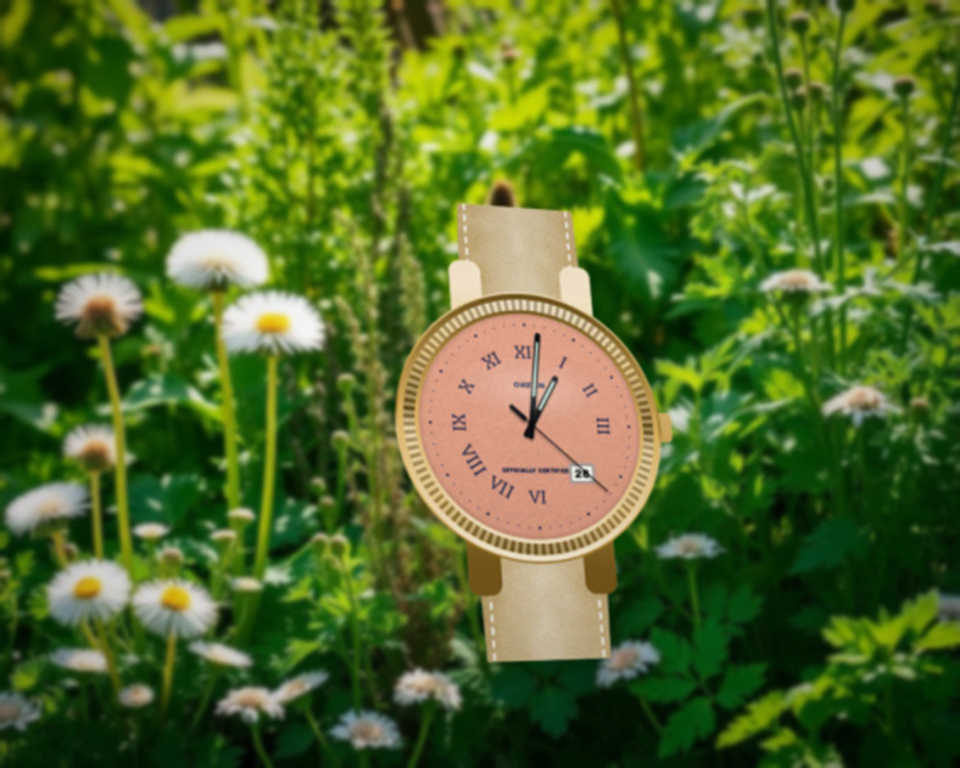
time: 1:01:22
